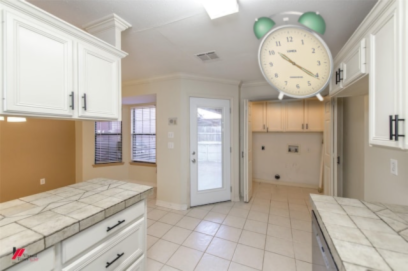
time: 10:21
